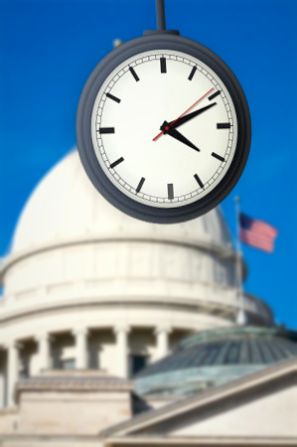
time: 4:11:09
